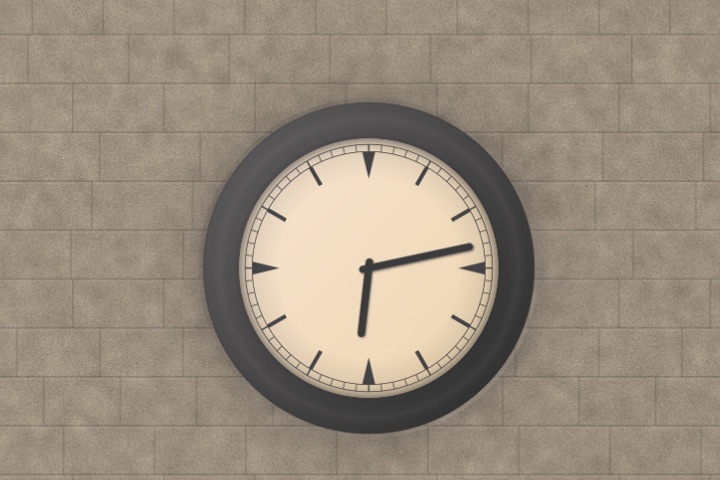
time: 6:13
